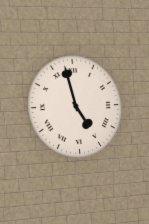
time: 4:58
